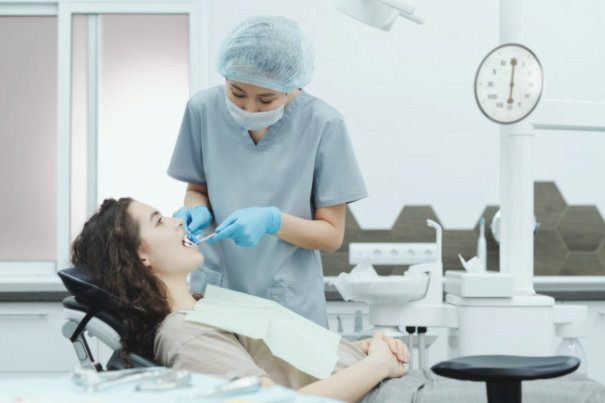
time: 6:00
